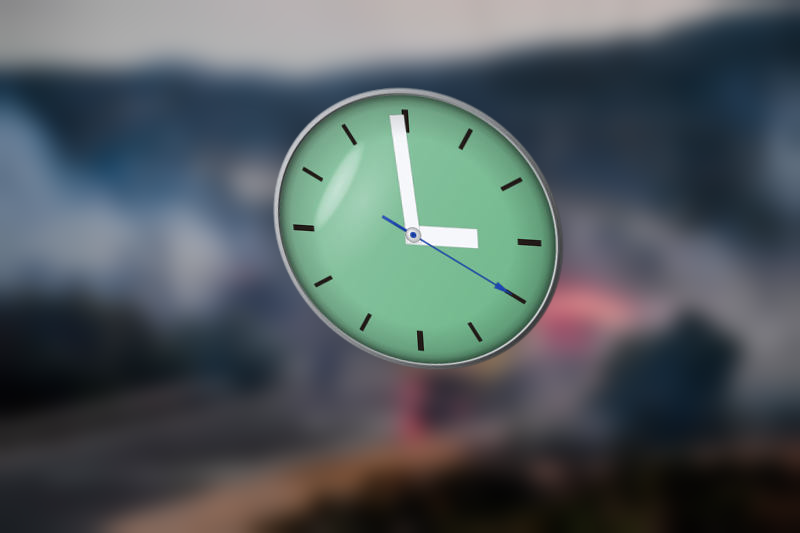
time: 2:59:20
